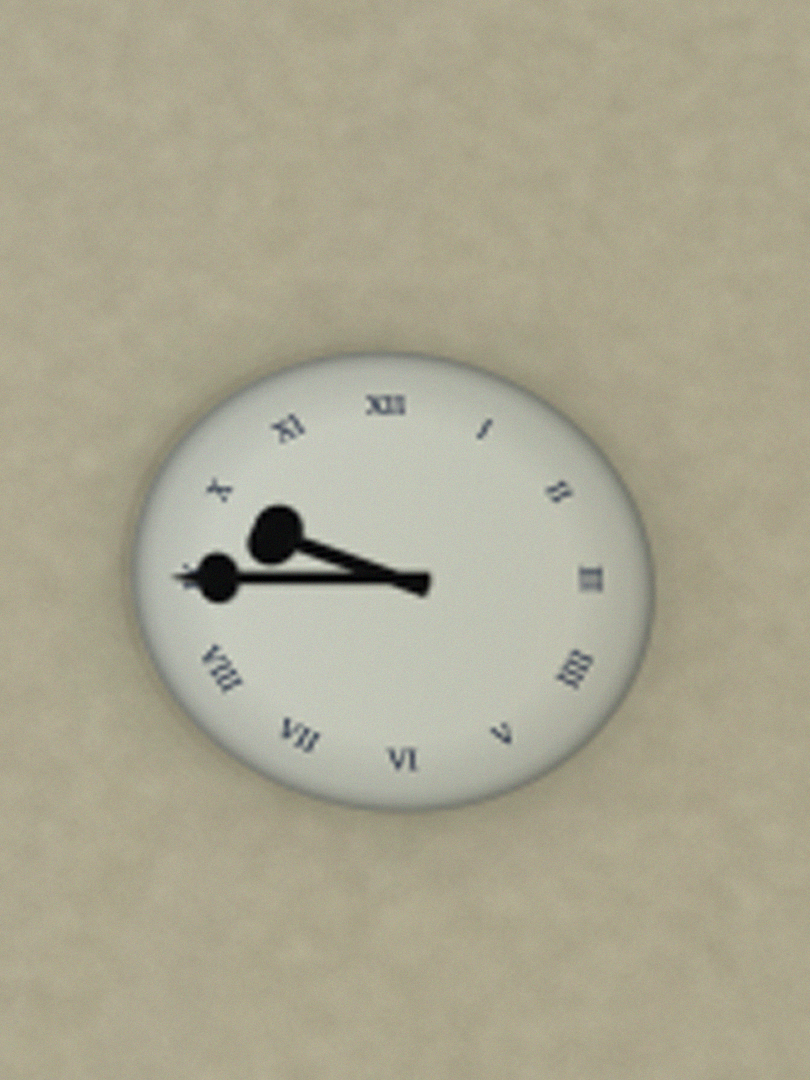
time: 9:45
